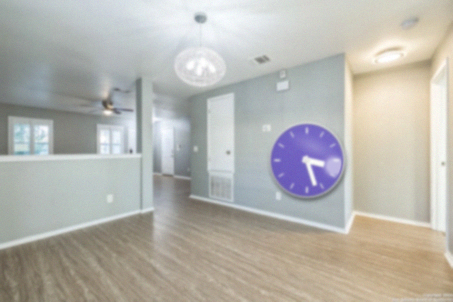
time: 3:27
